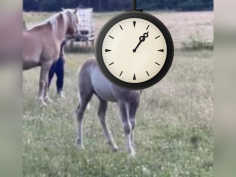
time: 1:06
